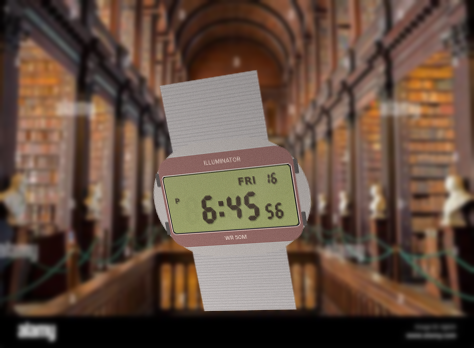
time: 6:45:56
